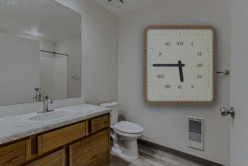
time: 5:45
